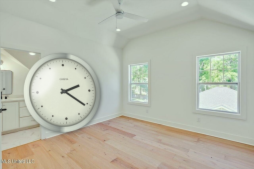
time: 2:21
